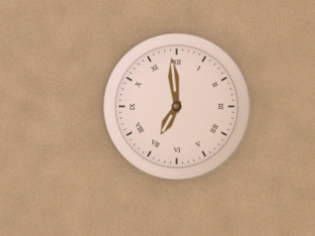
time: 6:59
